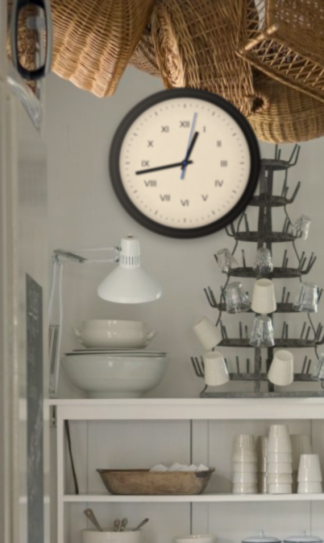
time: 12:43:02
